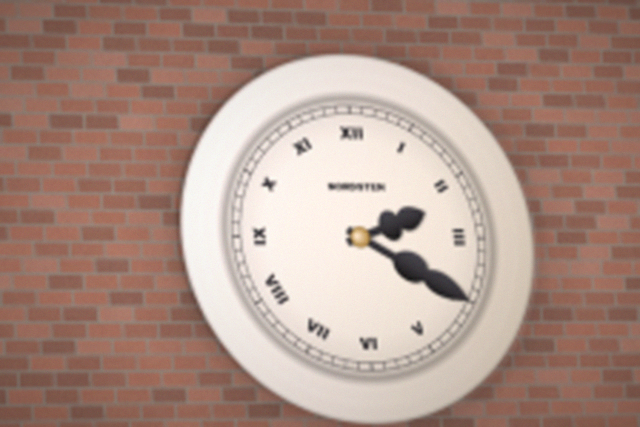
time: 2:20
